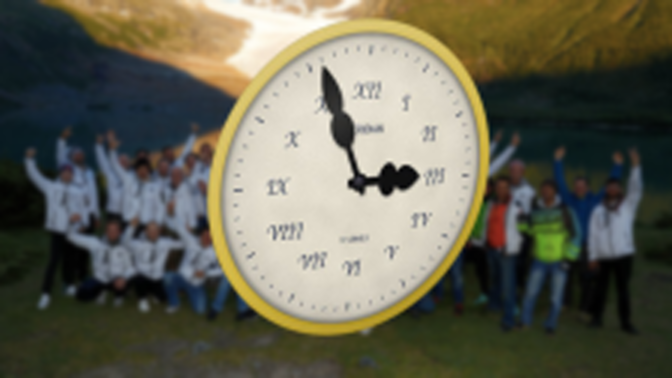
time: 2:56
